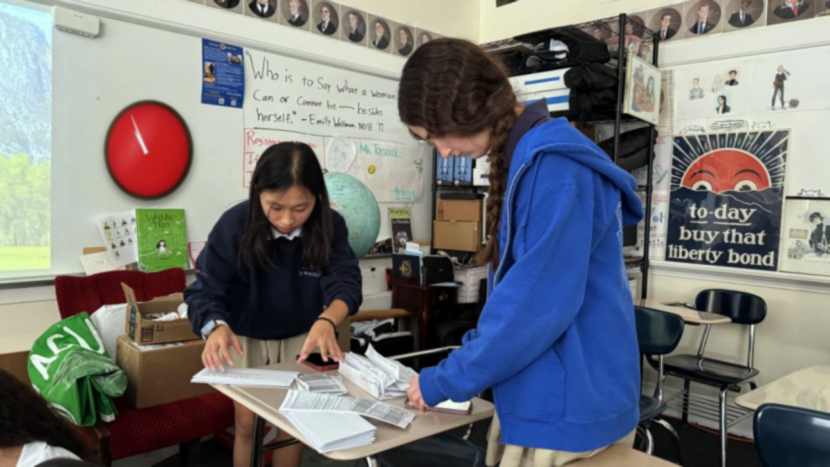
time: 10:56
